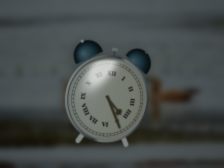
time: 4:25
